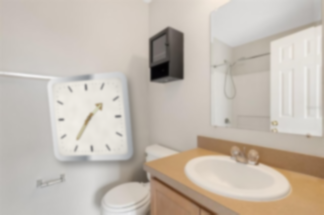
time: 1:36
